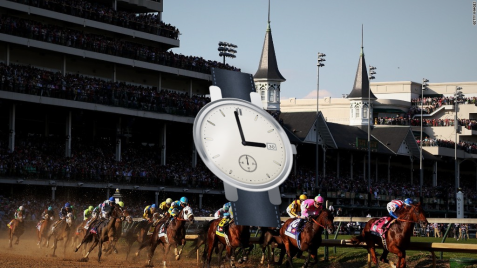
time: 2:59
